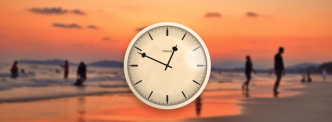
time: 12:49
